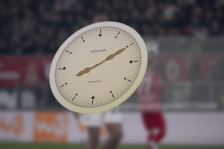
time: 8:10
